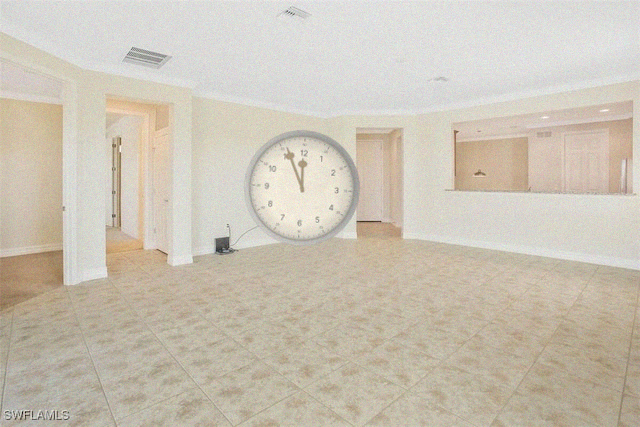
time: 11:56
